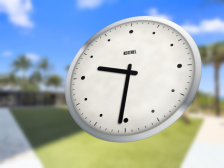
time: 9:31
